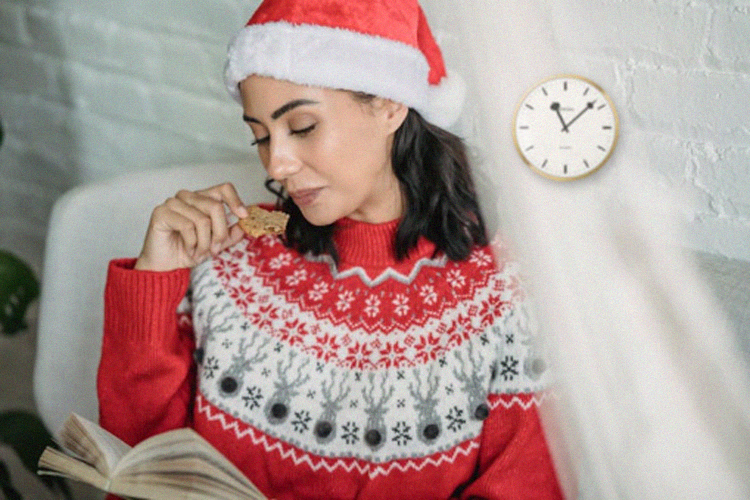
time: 11:08
